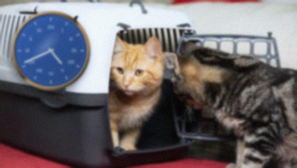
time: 4:41
